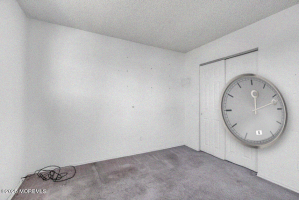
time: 12:12
